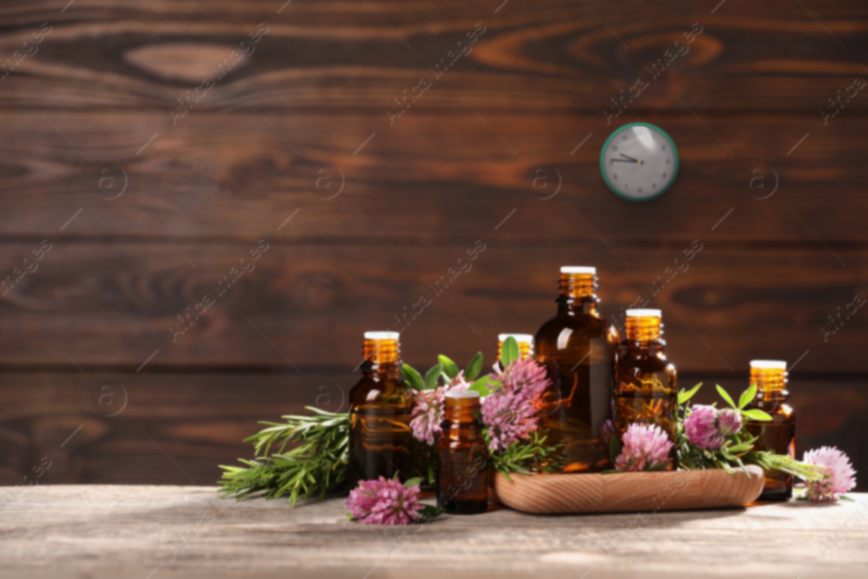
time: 9:46
